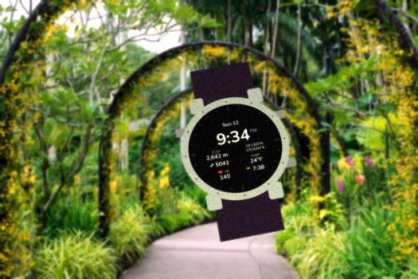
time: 9:34
